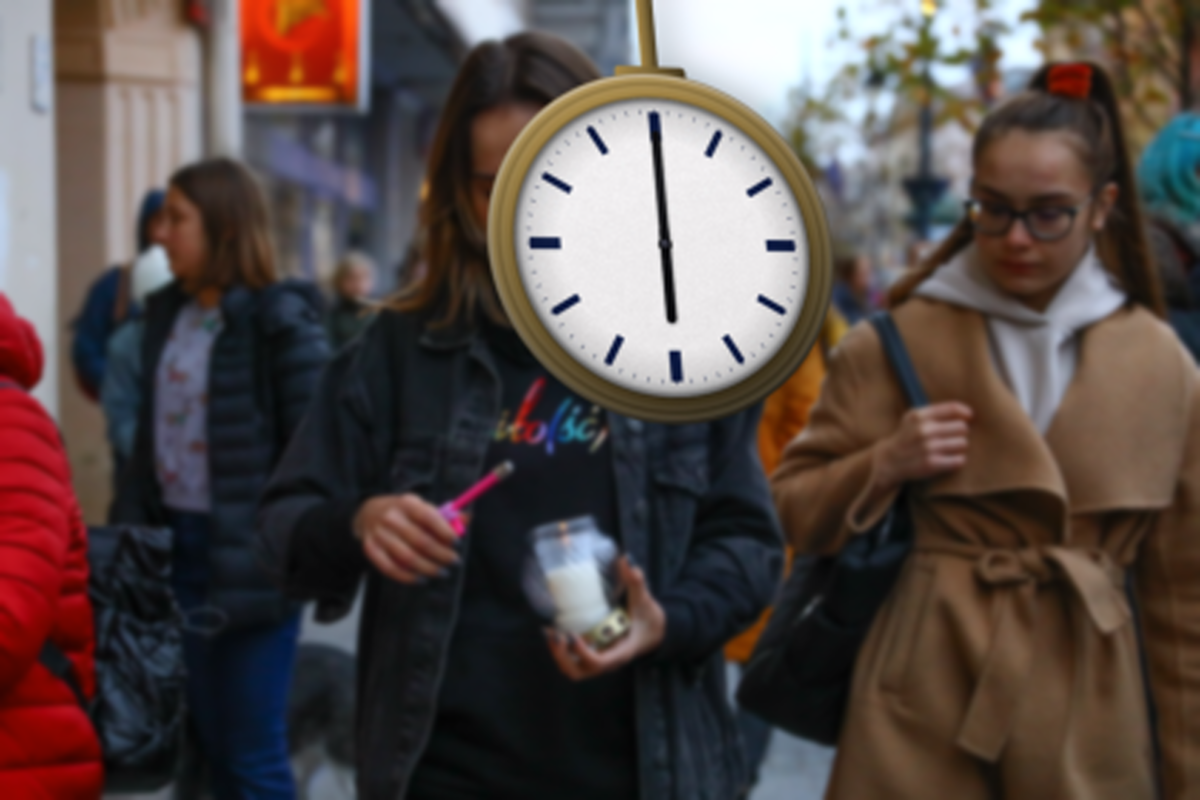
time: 6:00
